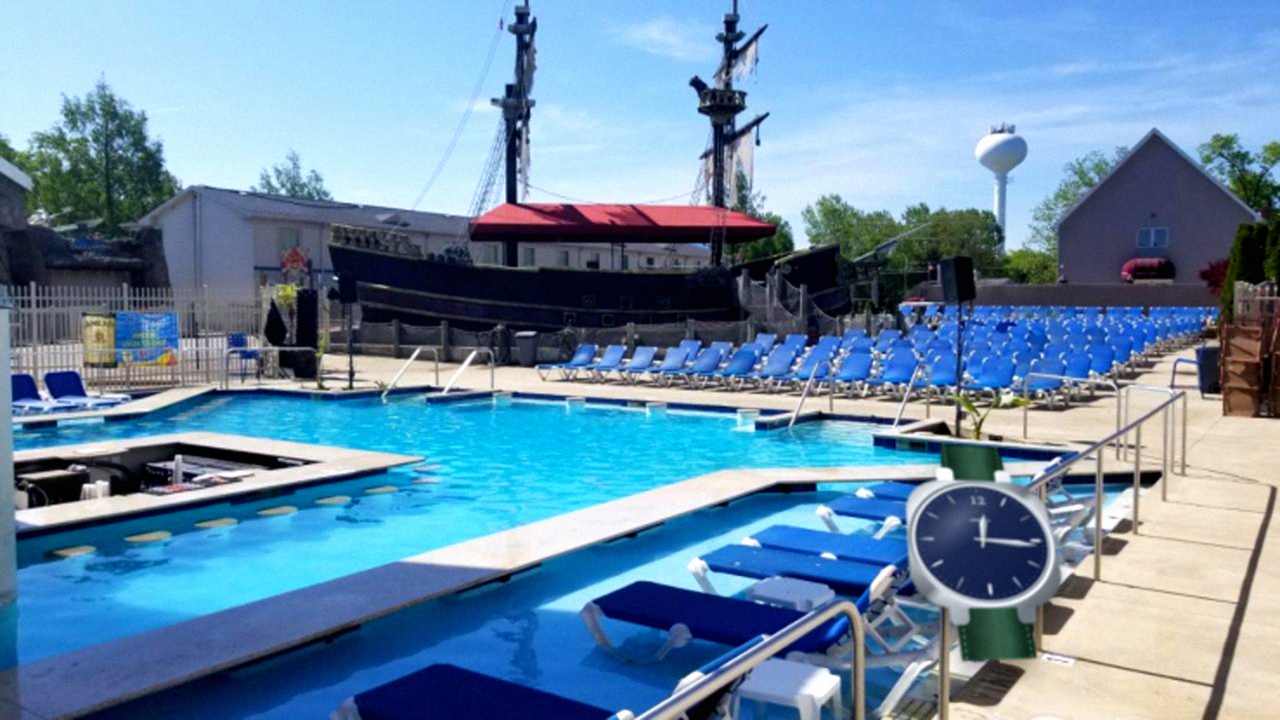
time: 12:16
